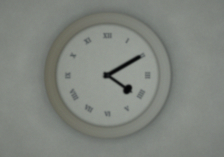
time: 4:10
